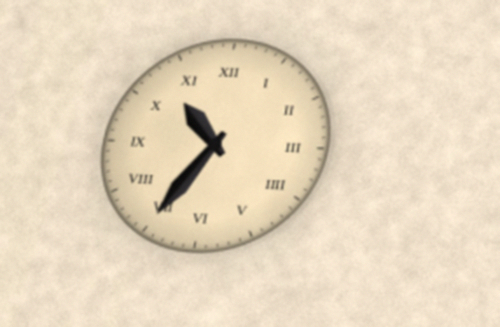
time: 10:35
